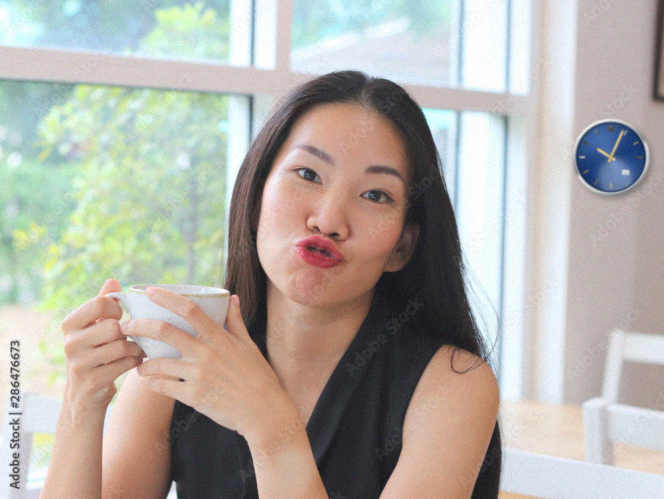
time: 10:04
